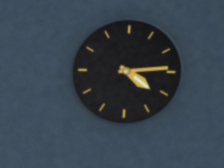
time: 4:14
